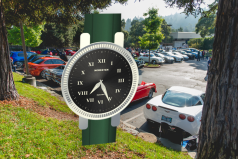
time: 7:26
